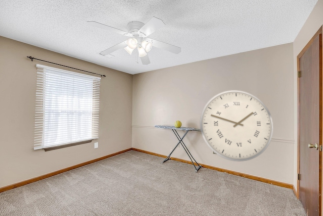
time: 1:48
